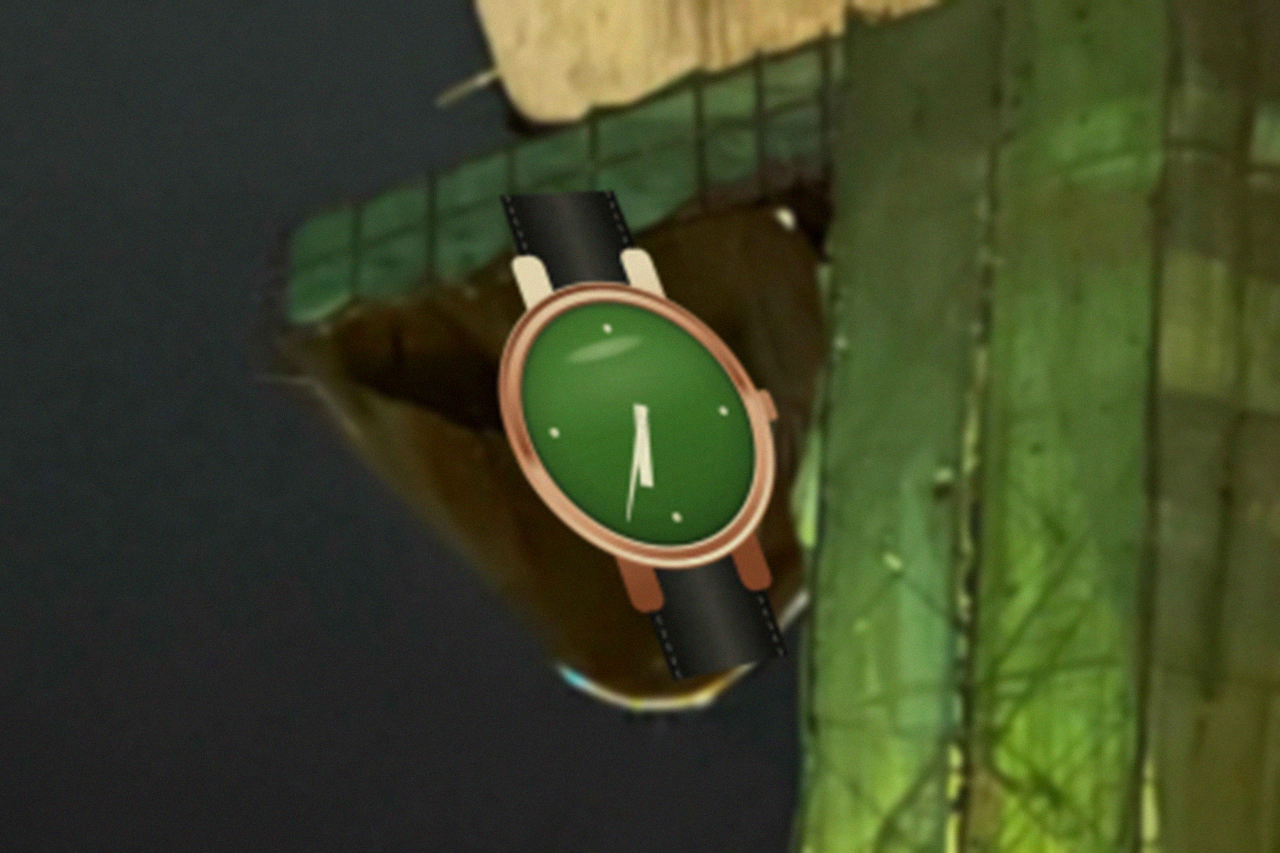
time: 6:35
